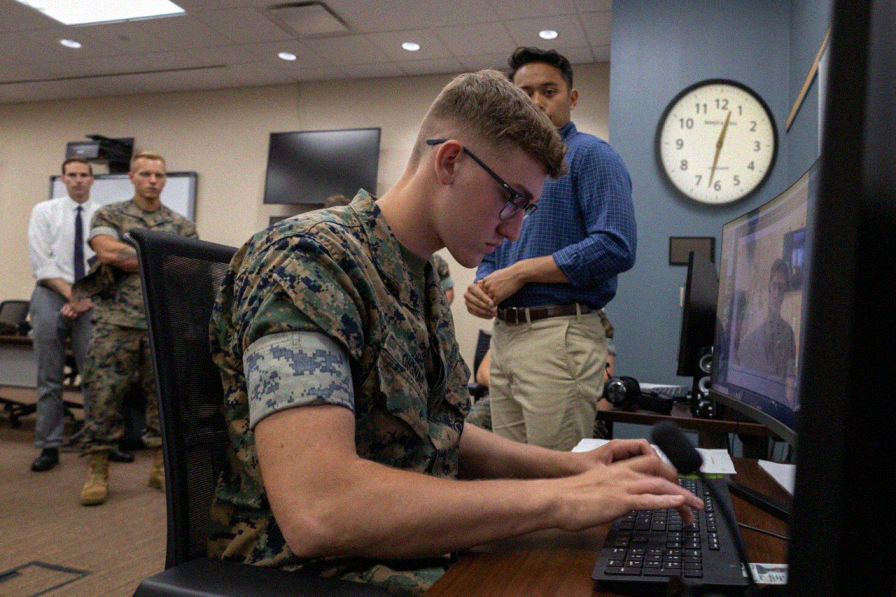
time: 12:32
